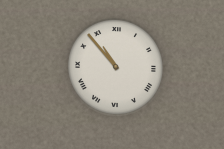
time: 10:53
